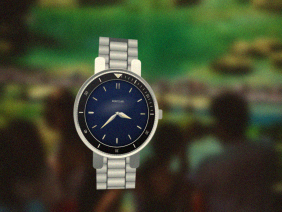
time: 3:38
